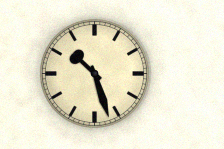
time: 10:27
